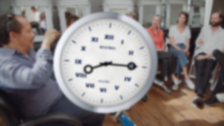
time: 8:15
